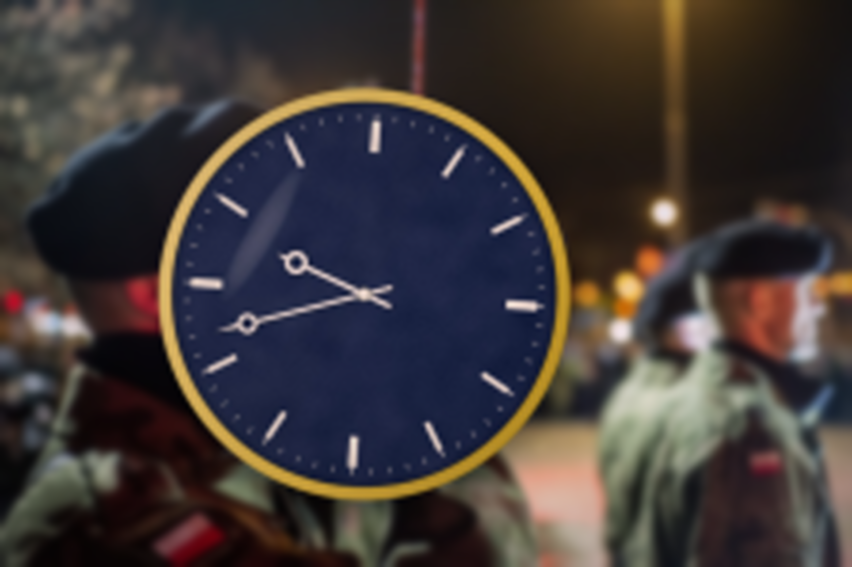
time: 9:42
